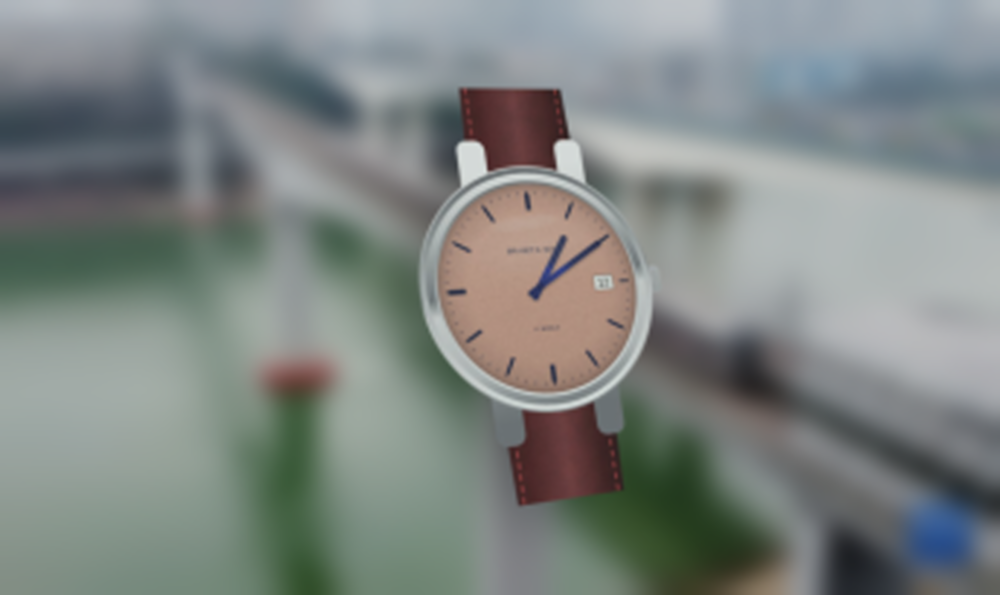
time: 1:10
